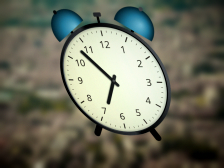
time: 6:53
